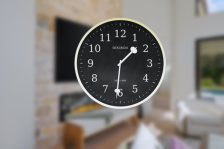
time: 1:31
